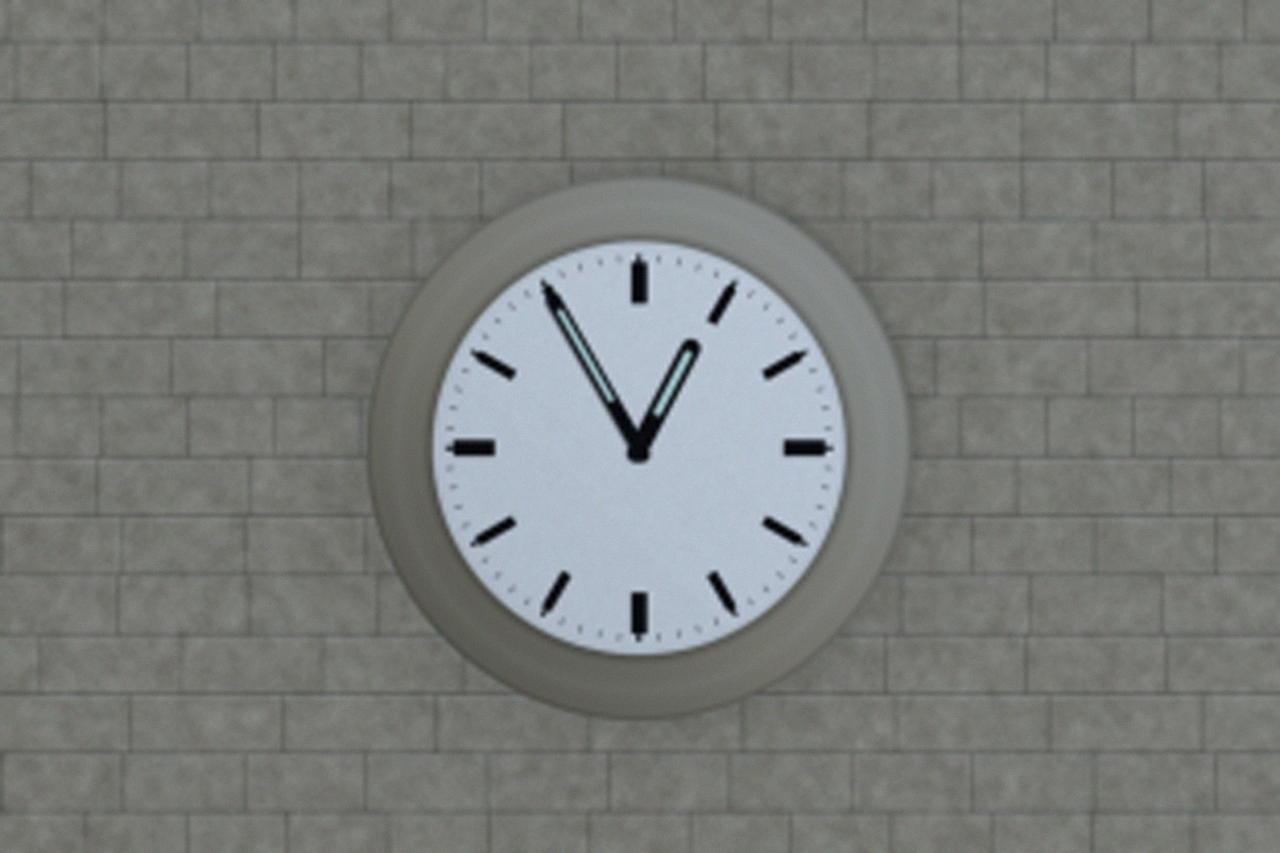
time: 12:55
